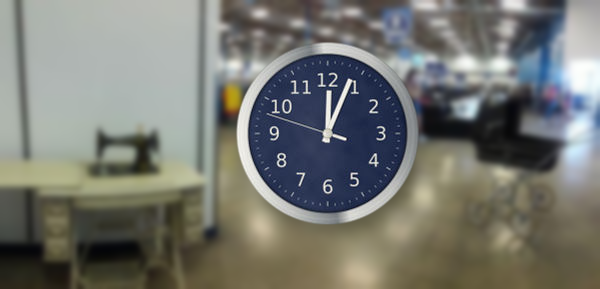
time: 12:03:48
